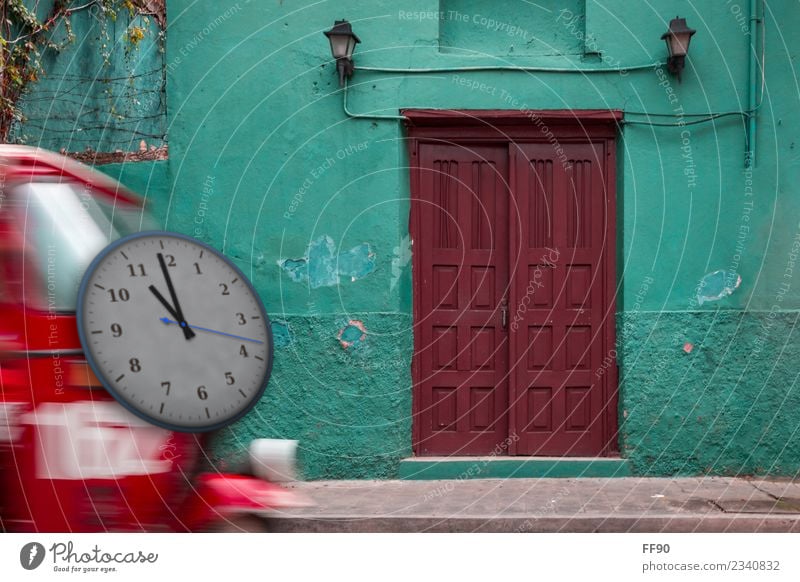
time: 10:59:18
